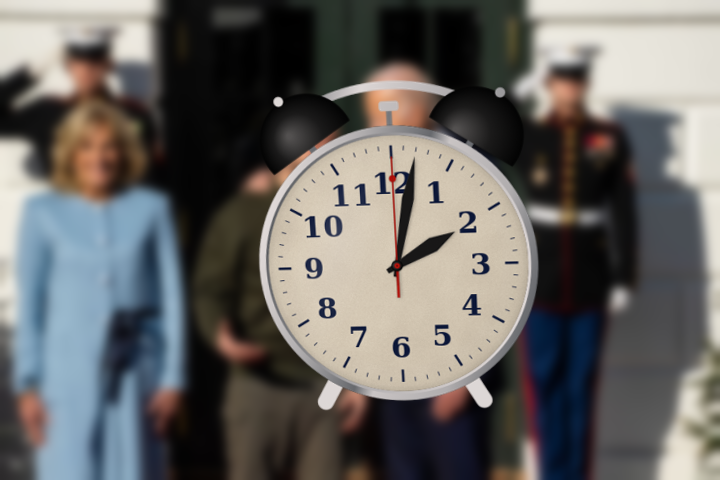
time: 2:02:00
